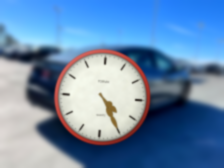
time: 4:25
